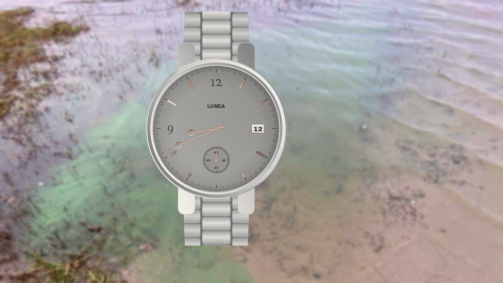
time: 8:41
